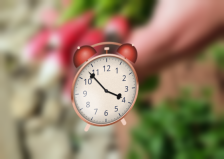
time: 3:53
